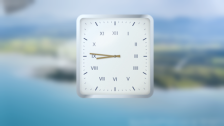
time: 8:46
